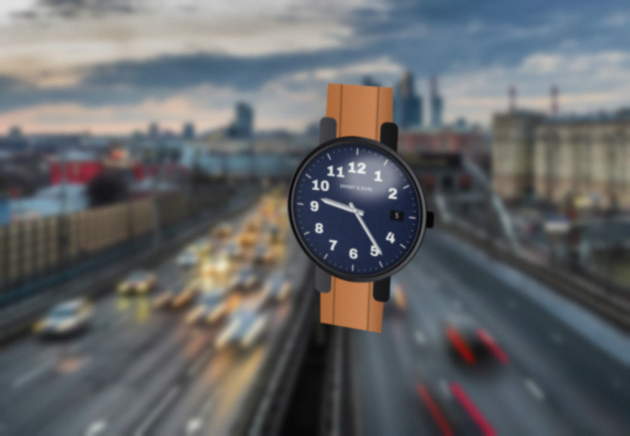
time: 9:24
